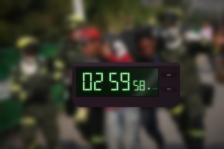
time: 2:59:58
